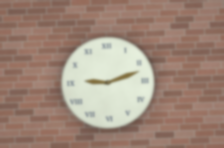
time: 9:12
